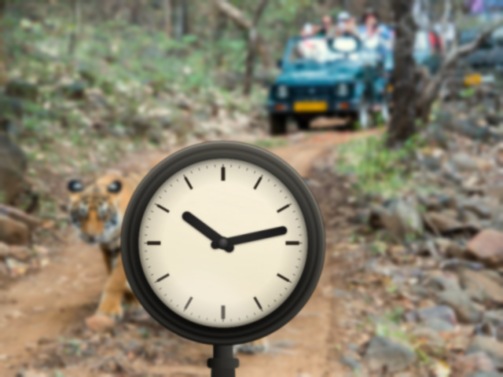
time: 10:13
